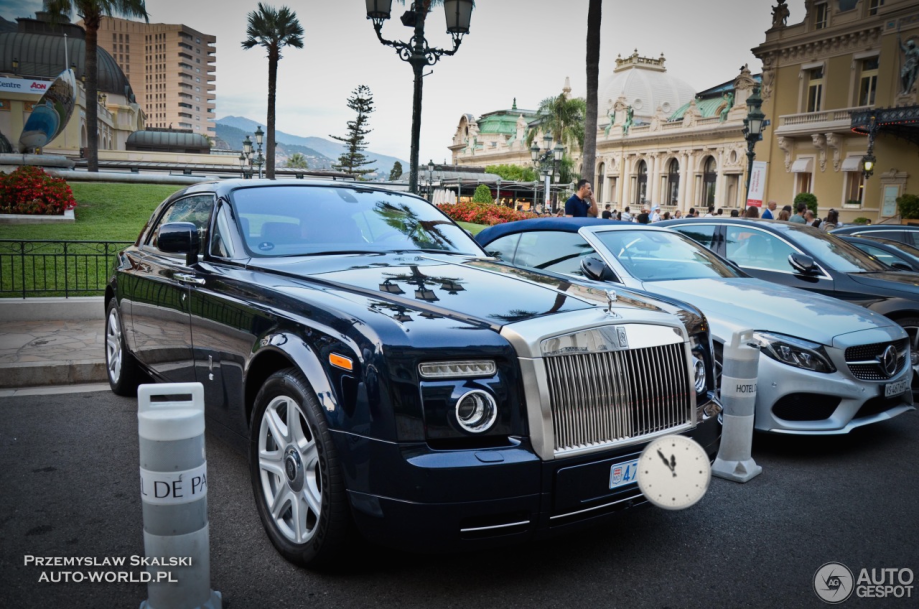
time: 11:54
